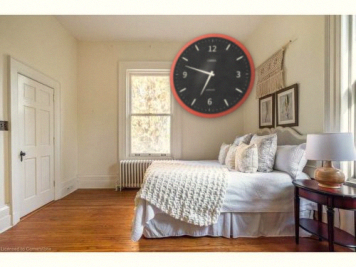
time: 6:48
